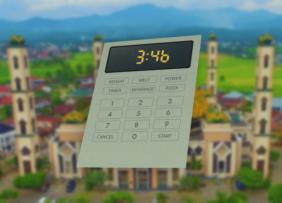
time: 3:46
